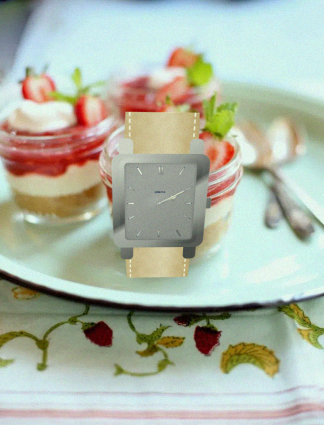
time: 2:10
